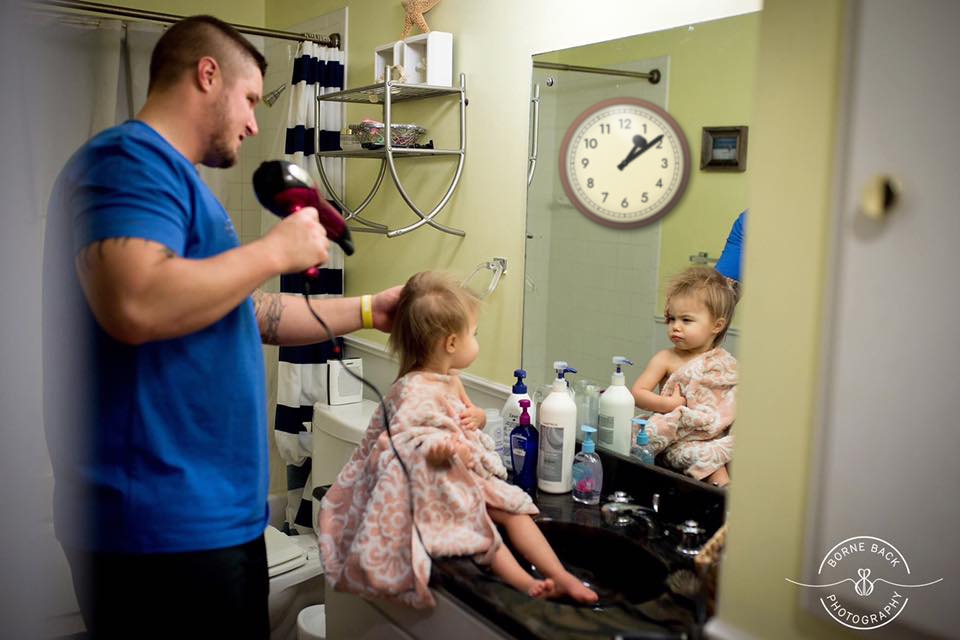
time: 1:09
